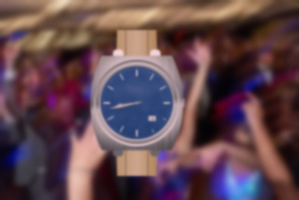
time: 8:43
